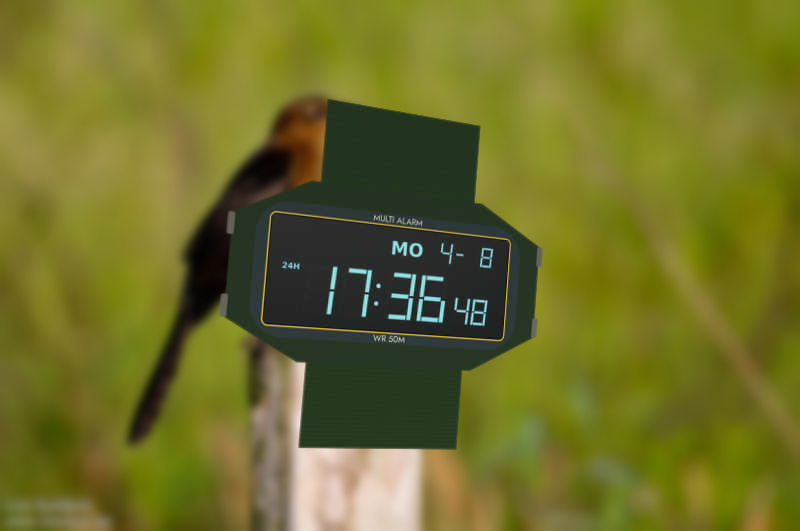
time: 17:36:48
